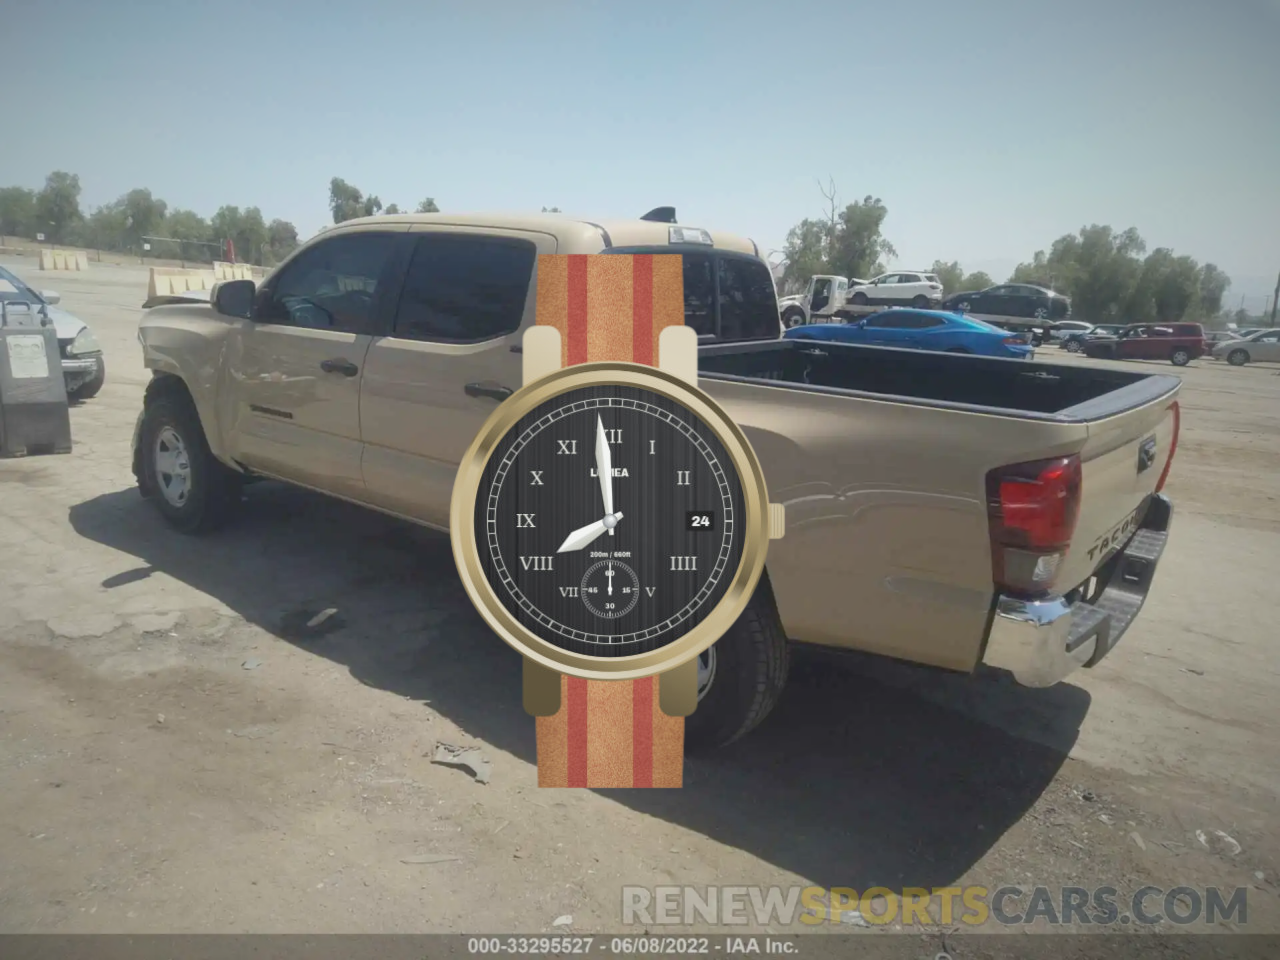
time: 7:59
